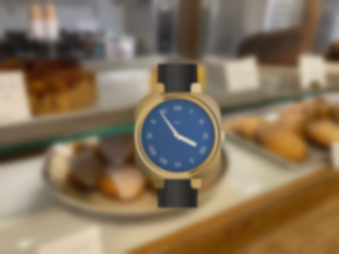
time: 3:54
